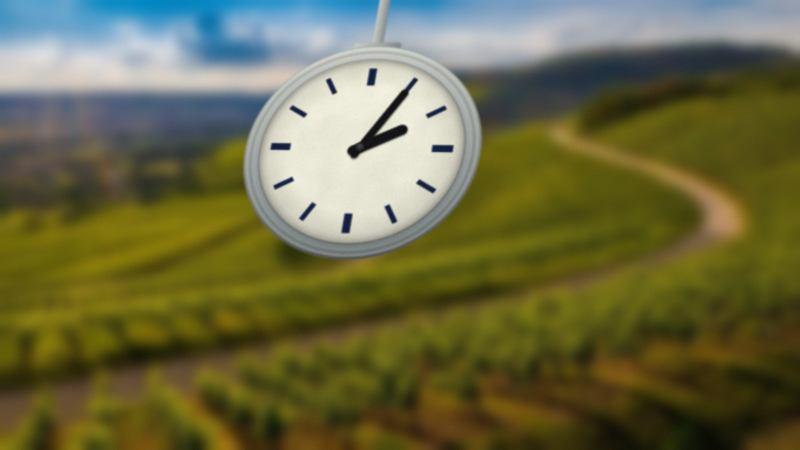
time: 2:05
